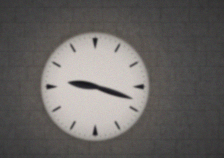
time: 9:18
